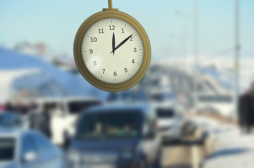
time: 12:09
